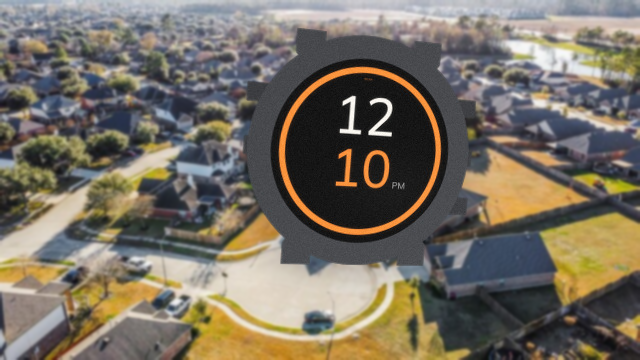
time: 12:10
